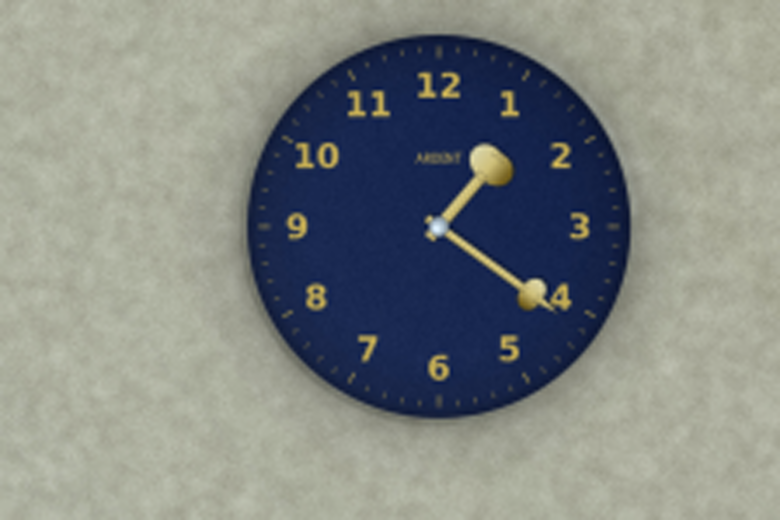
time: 1:21
